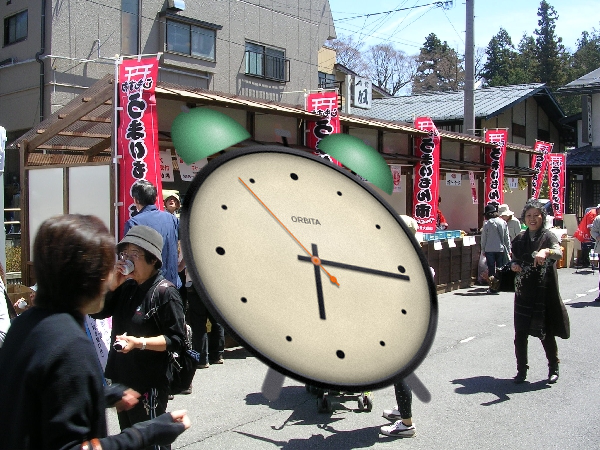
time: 6:15:54
